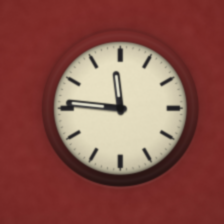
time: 11:46
